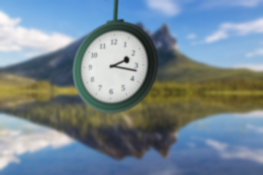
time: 2:17
